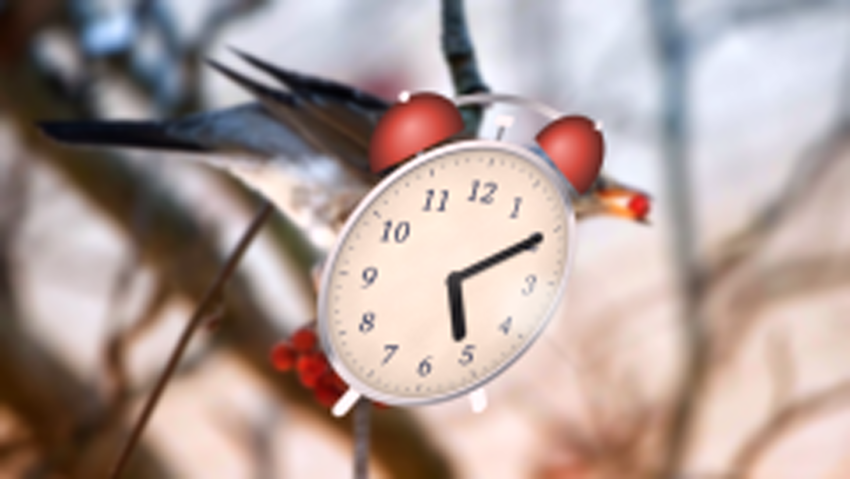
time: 5:10
